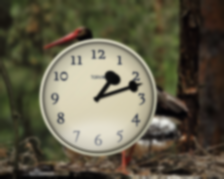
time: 1:12
